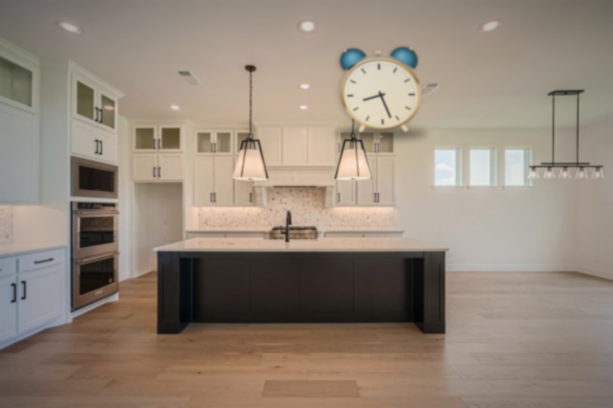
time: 8:27
